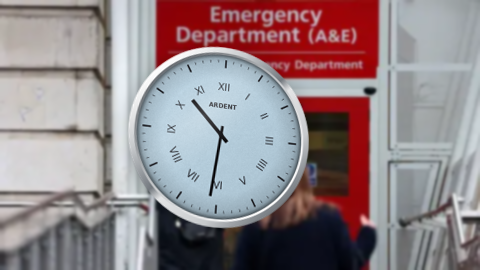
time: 10:31
